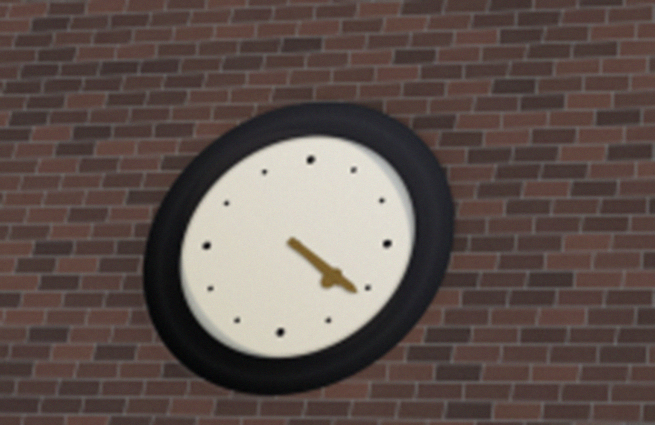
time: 4:21
